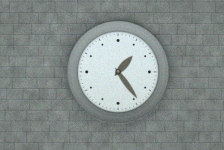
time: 1:24
